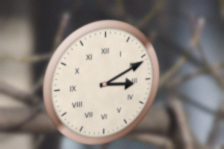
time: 3:11
